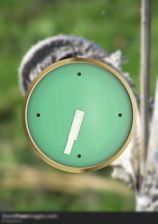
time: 6:33
